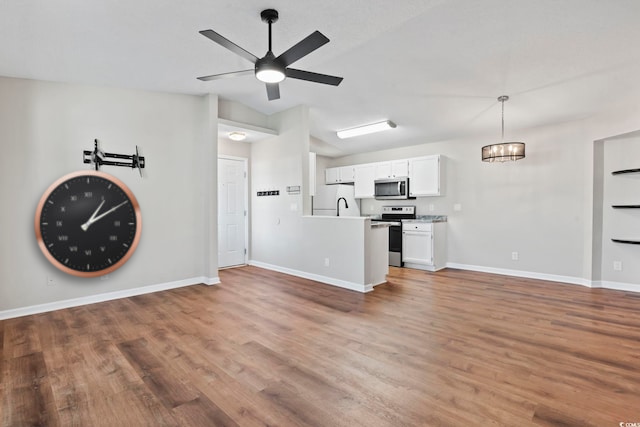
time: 1:10
